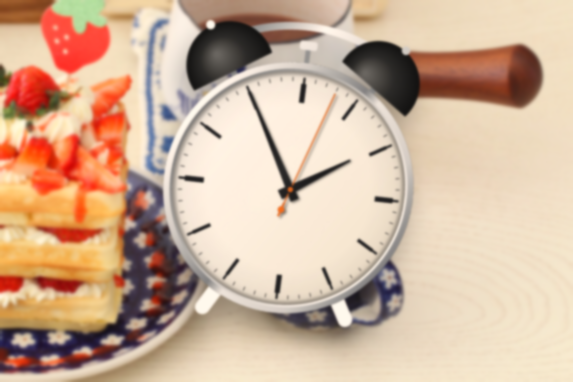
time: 1:55:03
